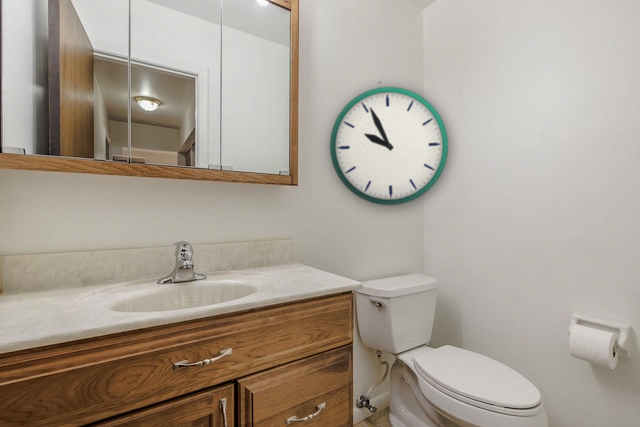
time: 9:56
